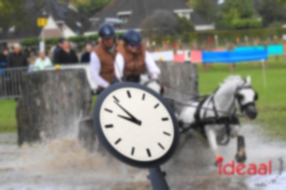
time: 9:54
